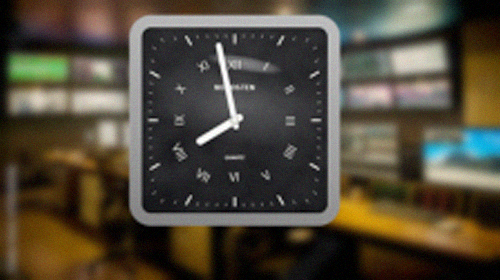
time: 7:58
